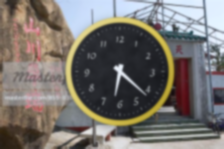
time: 6:22
